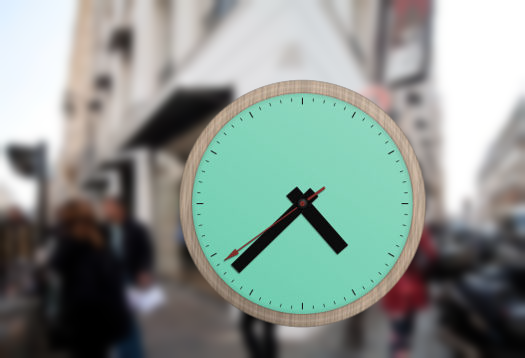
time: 4:37:39
